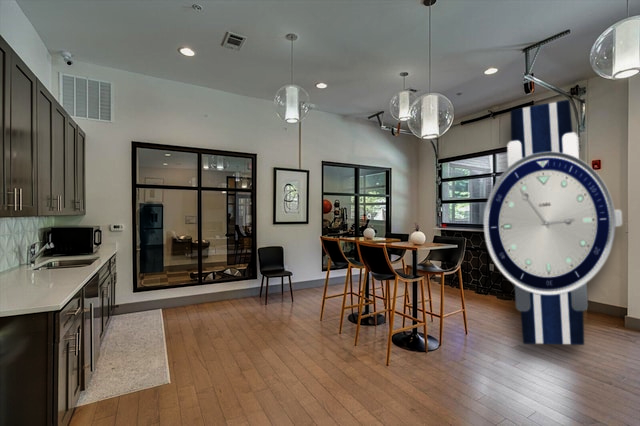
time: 2:54
